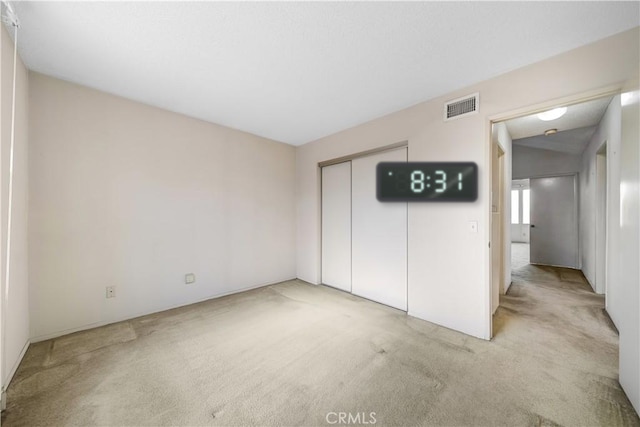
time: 8:31
